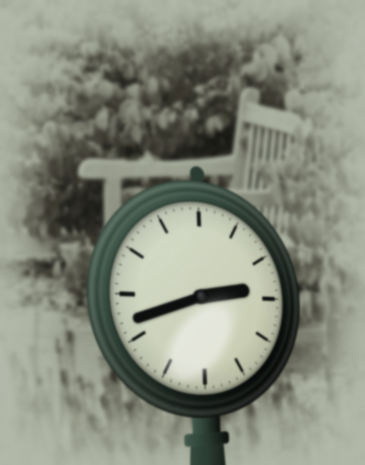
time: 2:42
